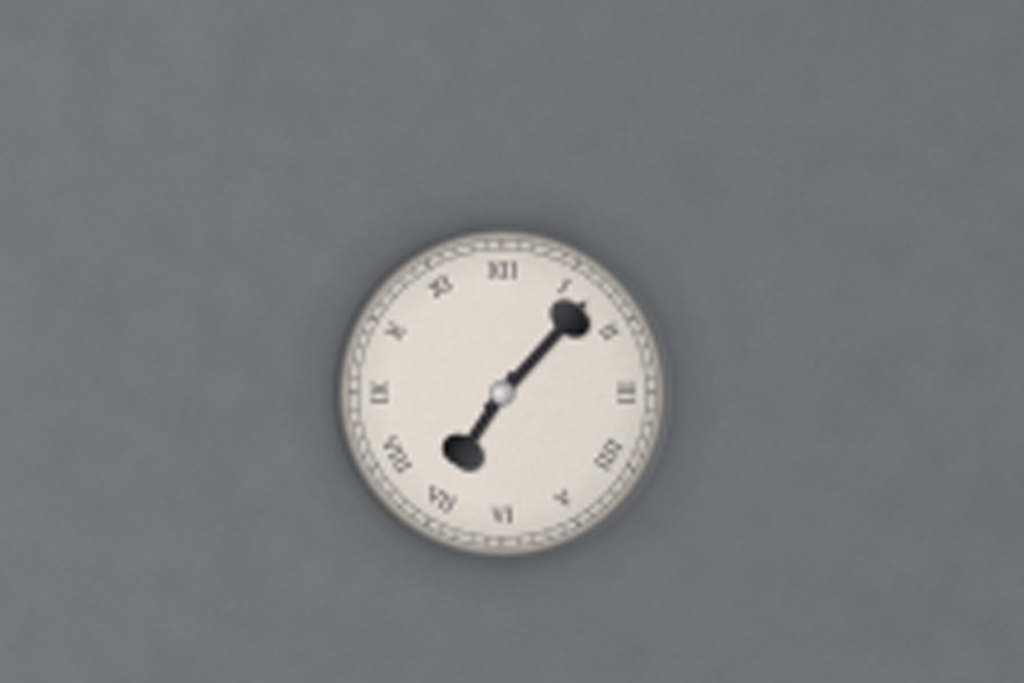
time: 7:07
